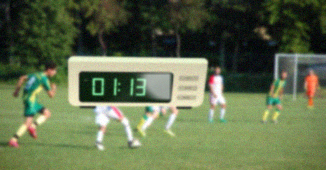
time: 1:13
